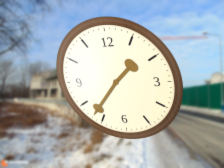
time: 1:37
